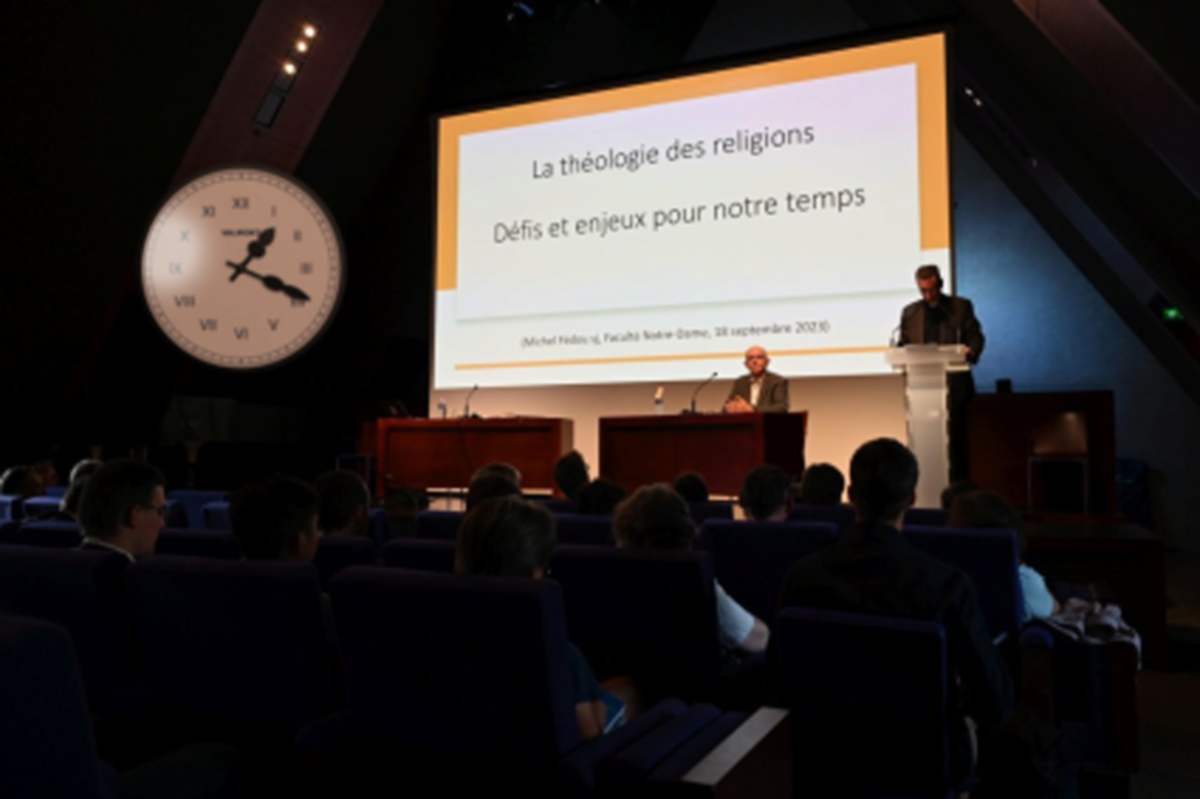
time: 1:19
